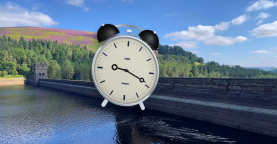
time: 9:19
